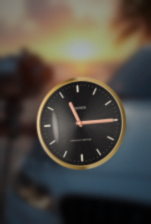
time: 11:15
